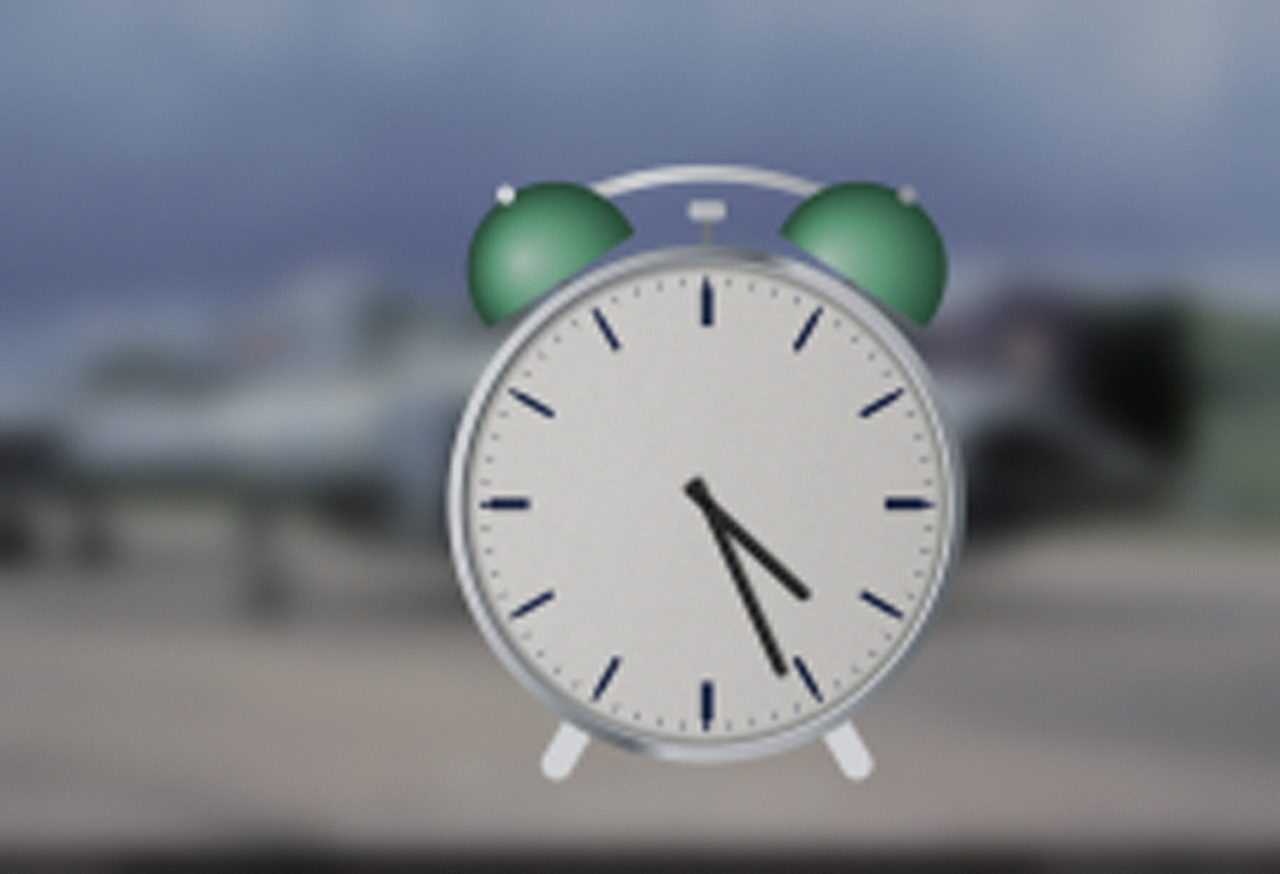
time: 4:26
